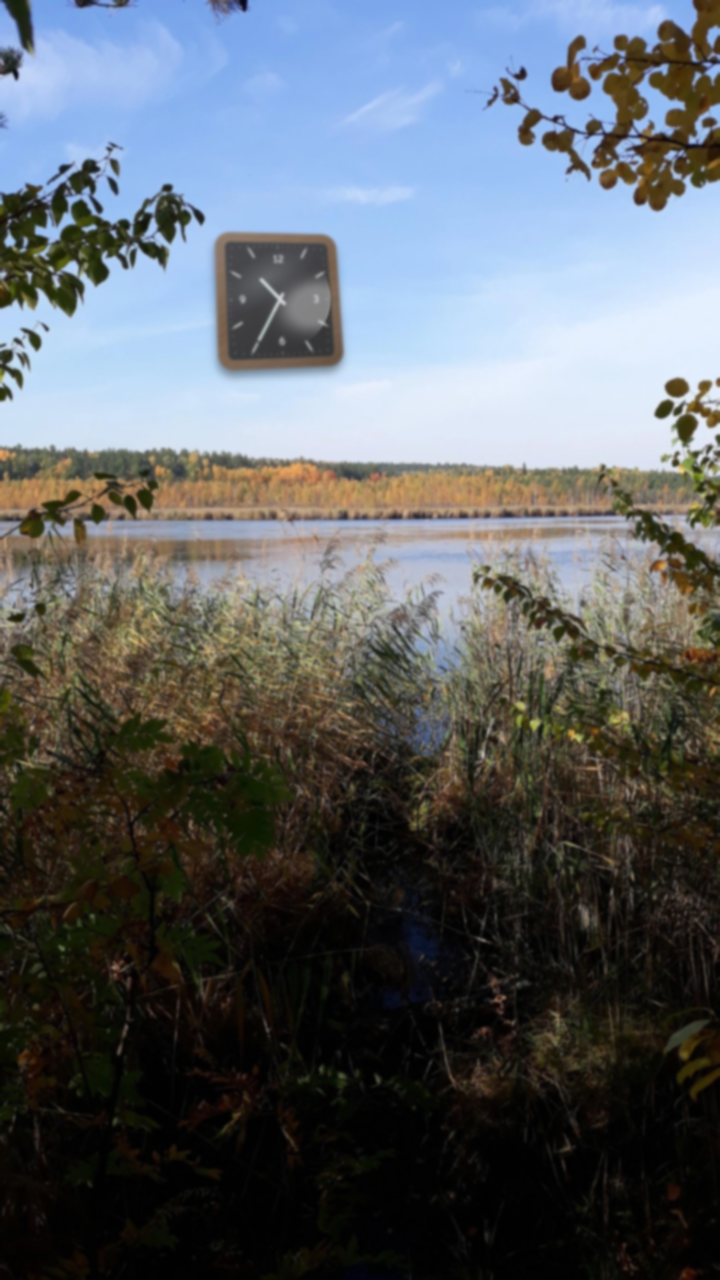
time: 10:35
